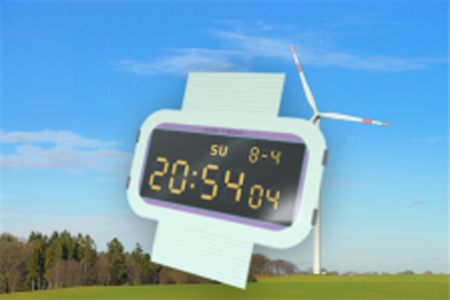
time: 20:54:04
